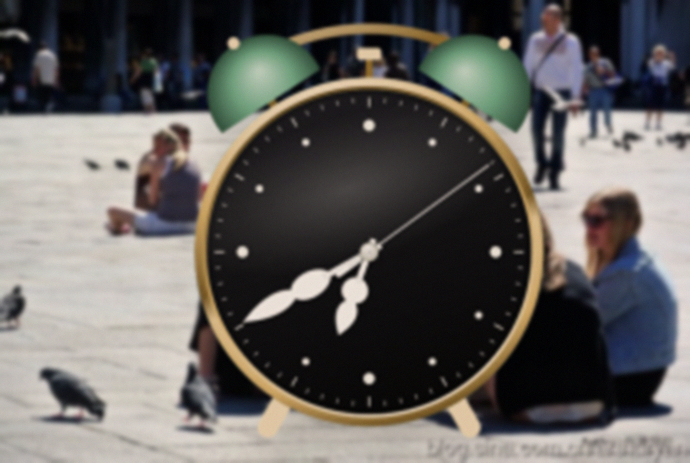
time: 6:40:09
